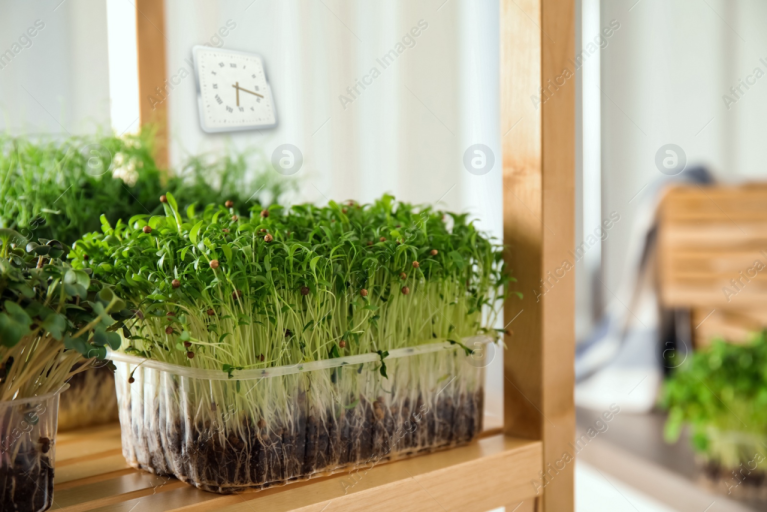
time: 6:18
